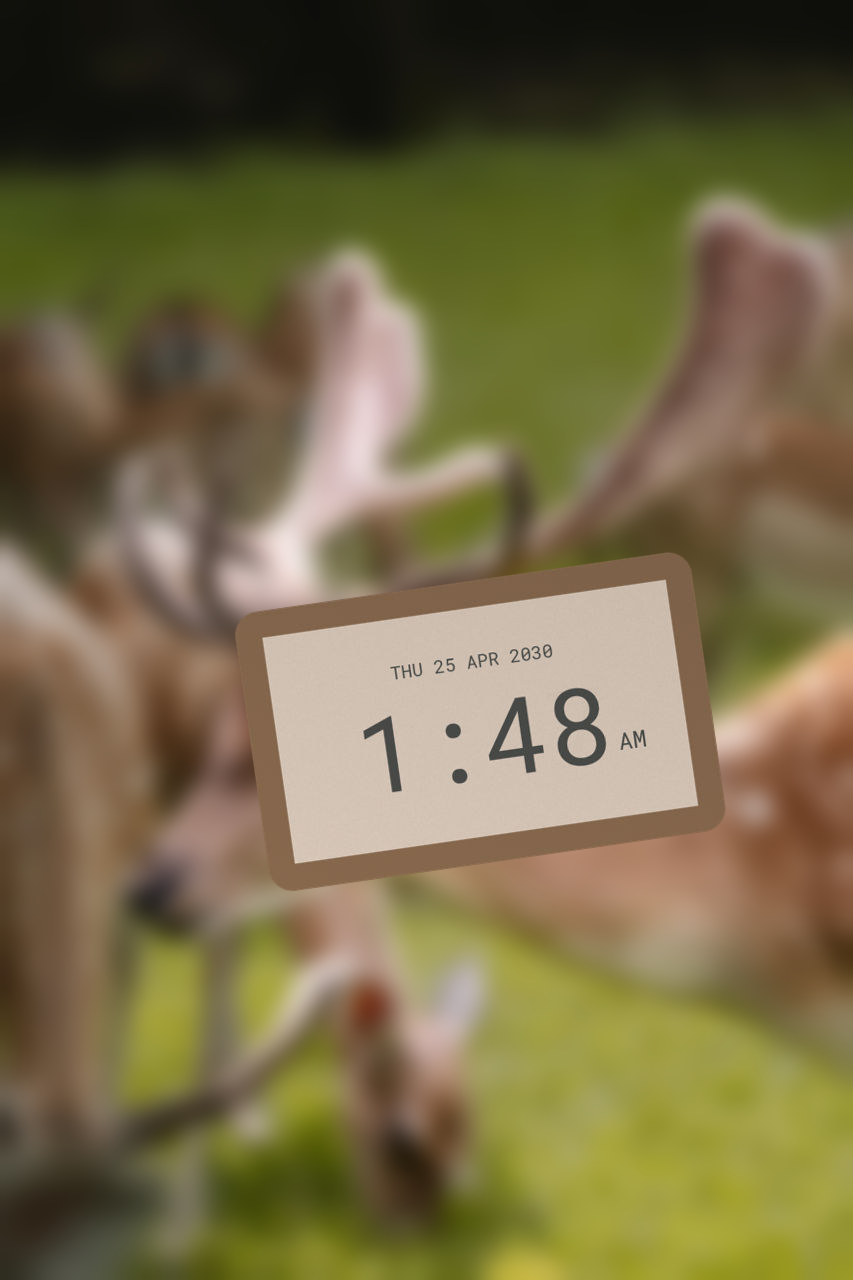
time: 1:48
